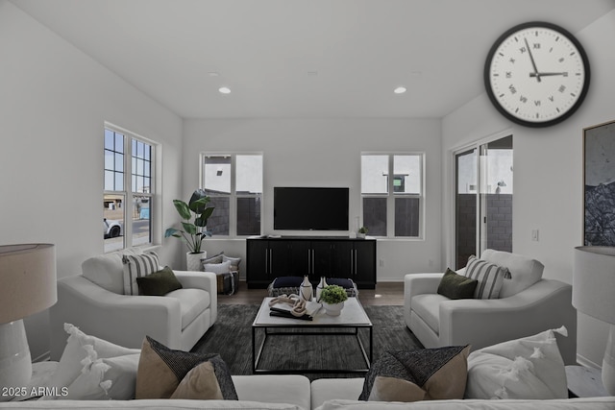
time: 2:57
